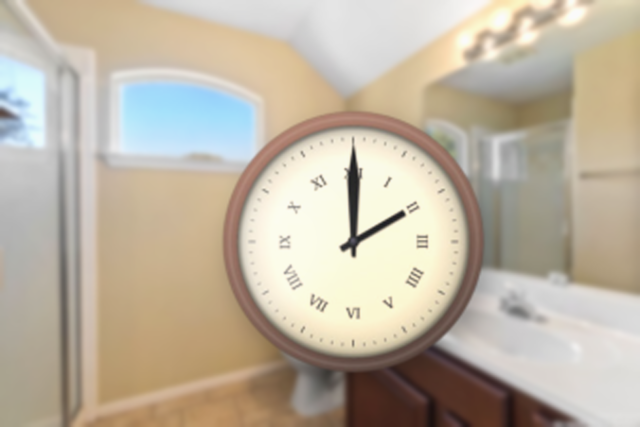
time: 2:00
